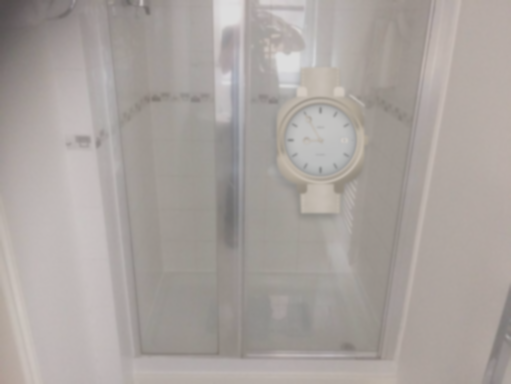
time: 8:55
